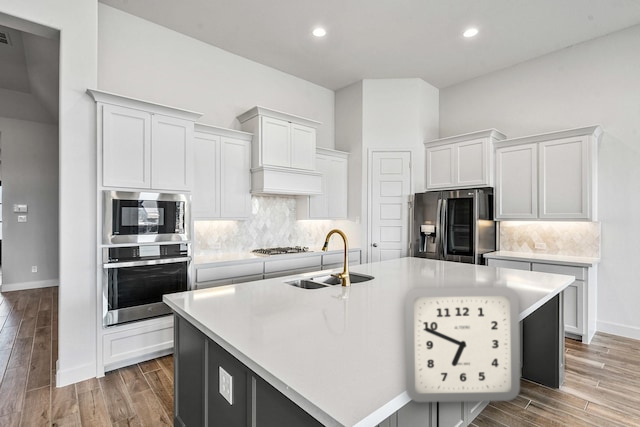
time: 6:49
